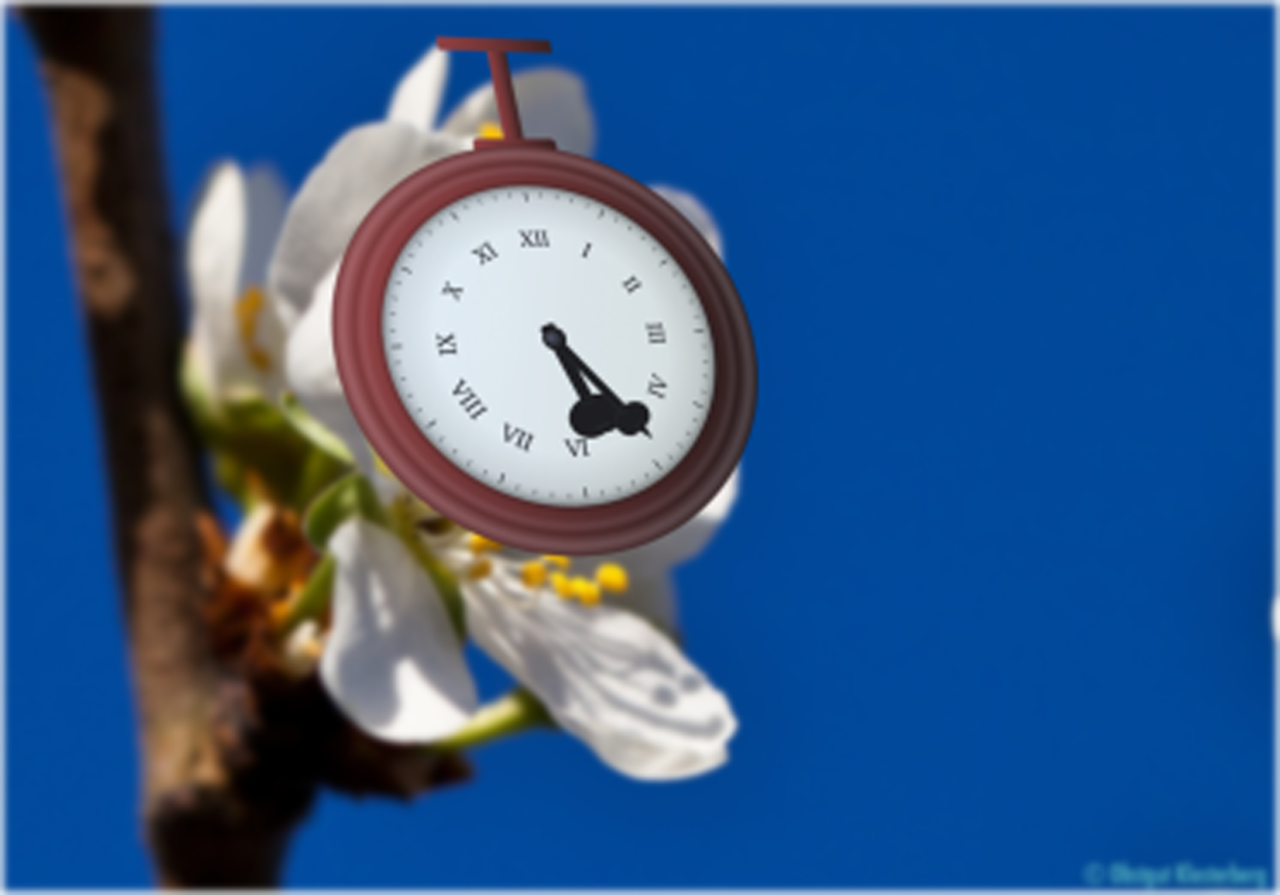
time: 5:24
